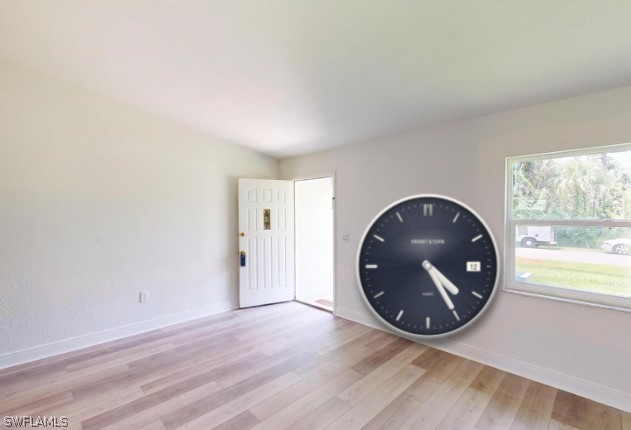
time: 4:25
